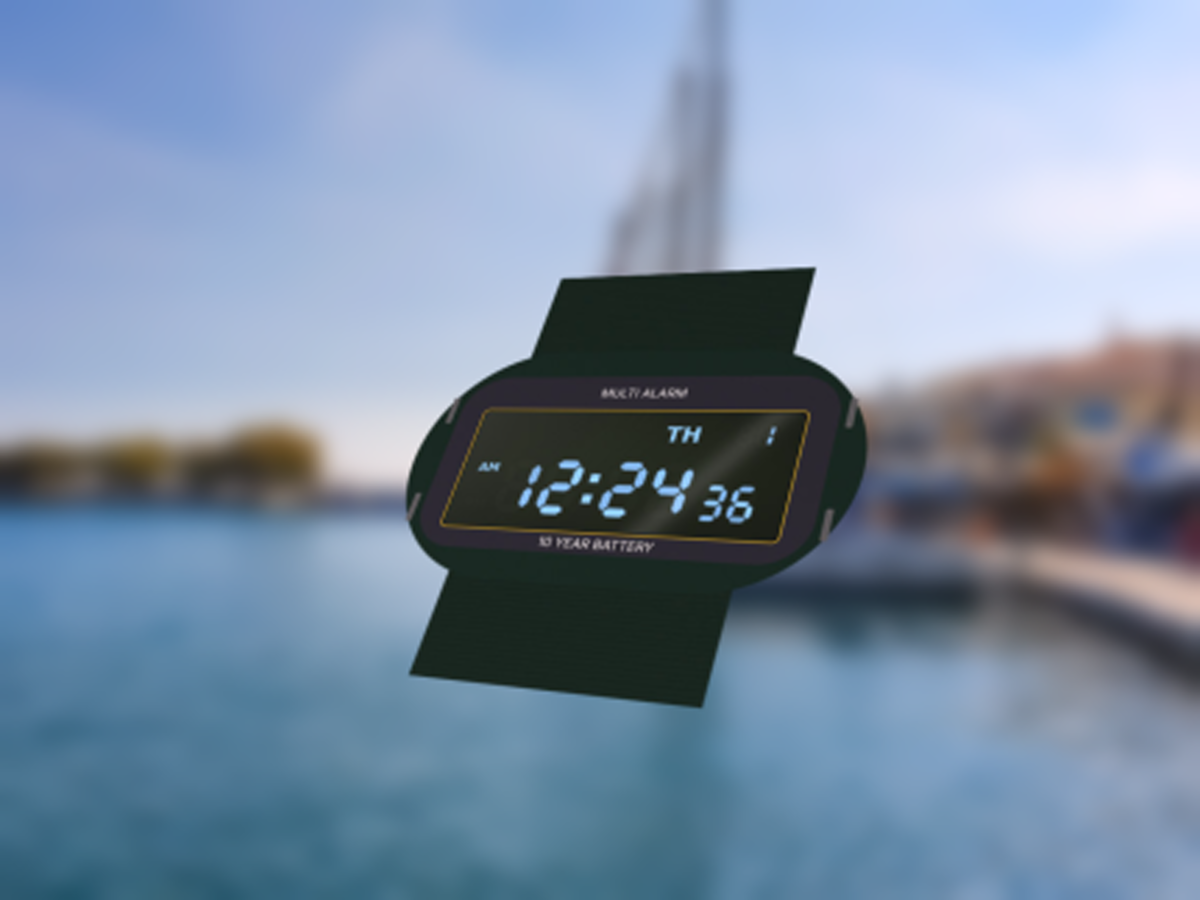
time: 12:24:36
